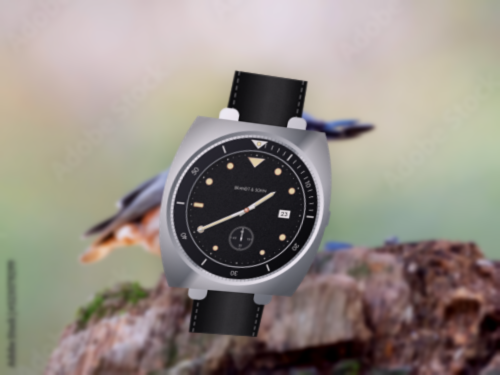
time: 1:40
